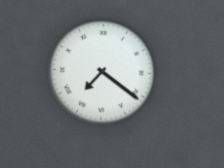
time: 7:21
